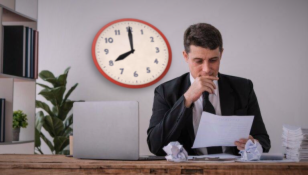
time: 8:00
